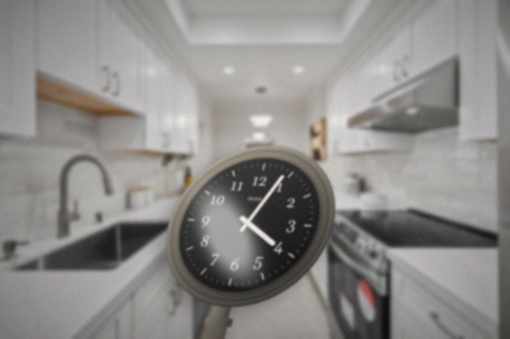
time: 4:04
